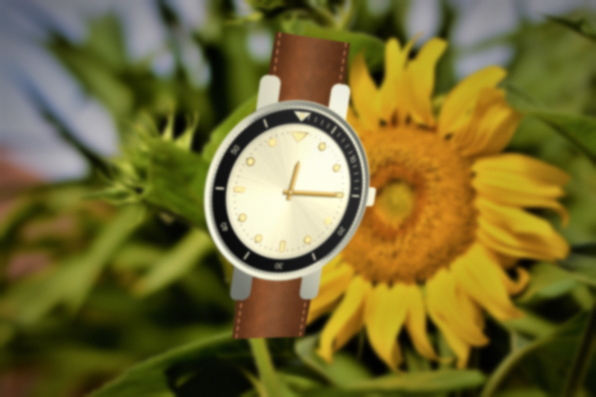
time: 12:15
